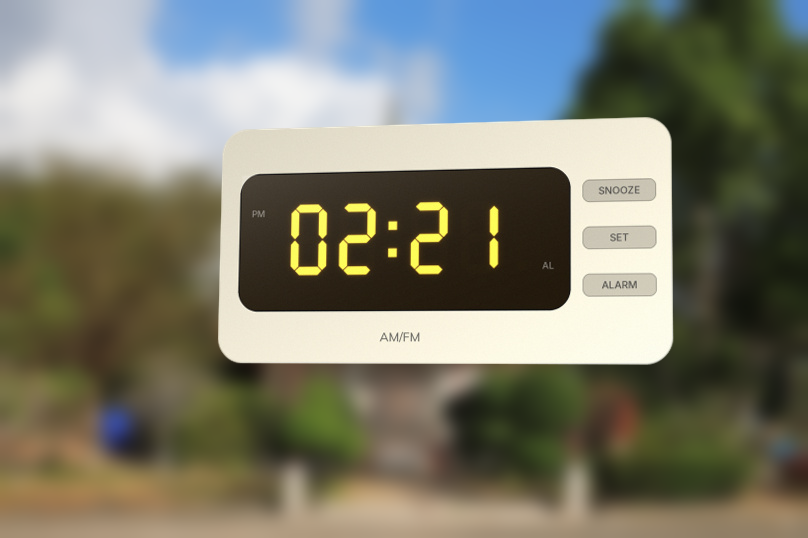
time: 2:21
